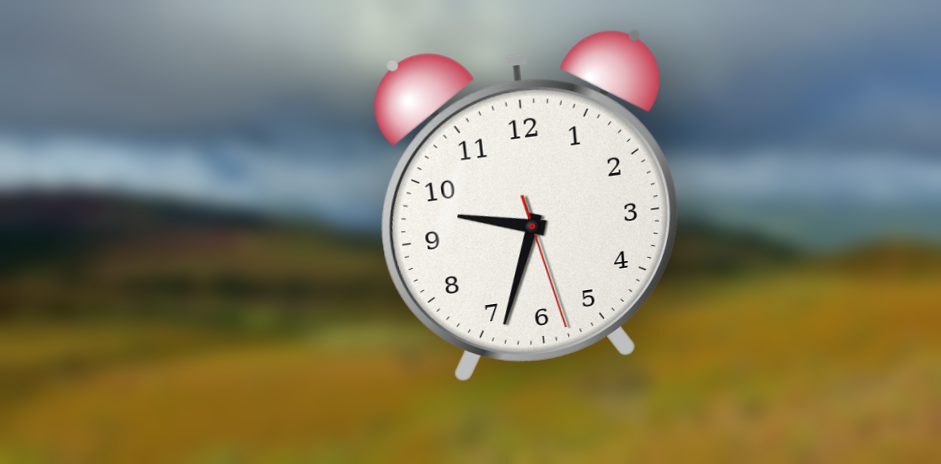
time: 9:33:28
